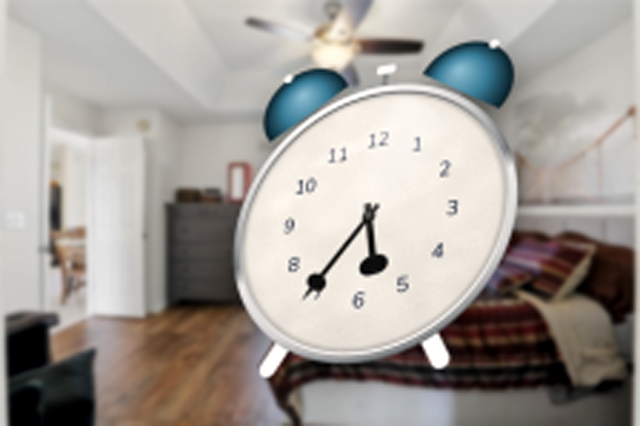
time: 5:36
